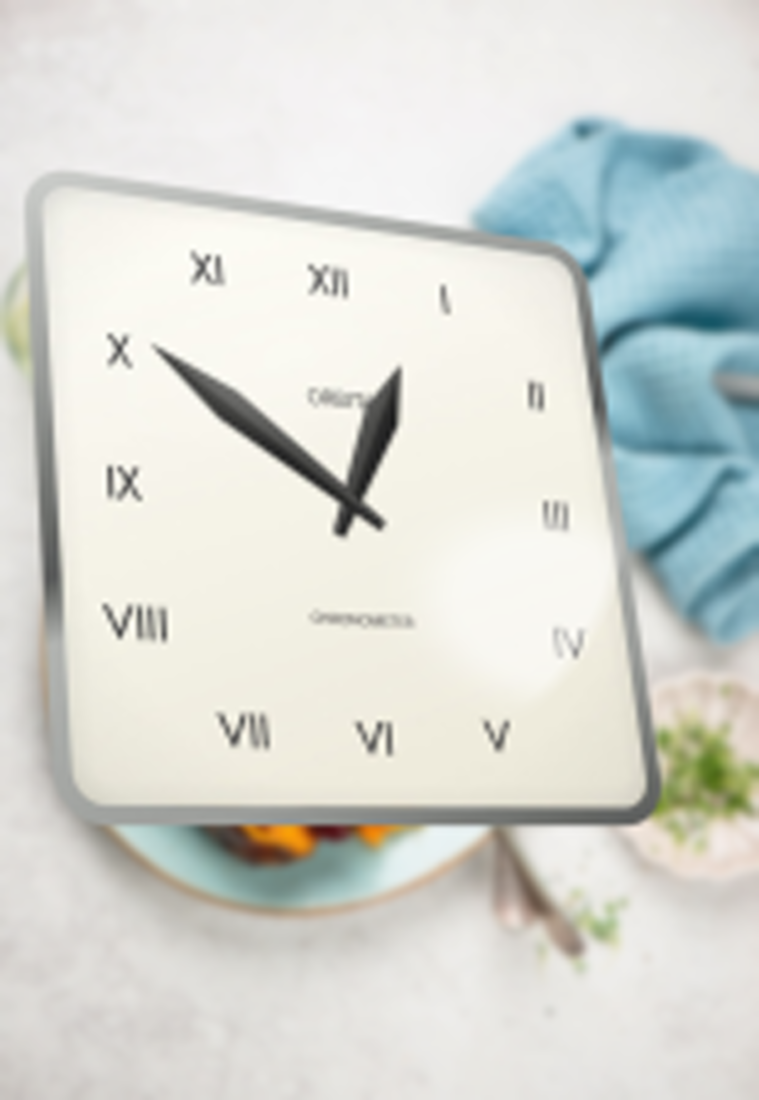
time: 12:51
